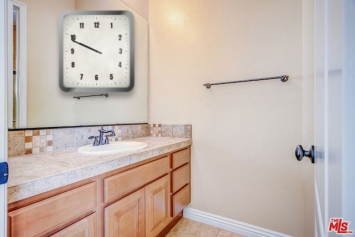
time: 9:49
